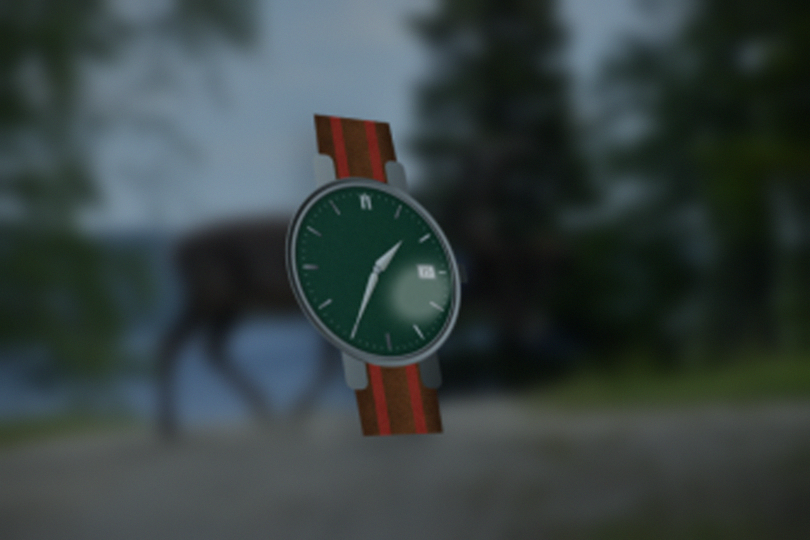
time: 1:35
